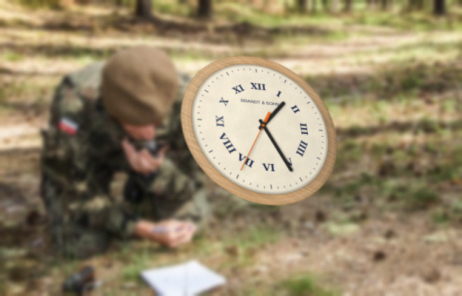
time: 1:25:35
